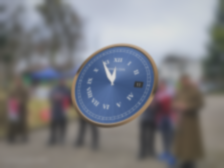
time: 11:54
